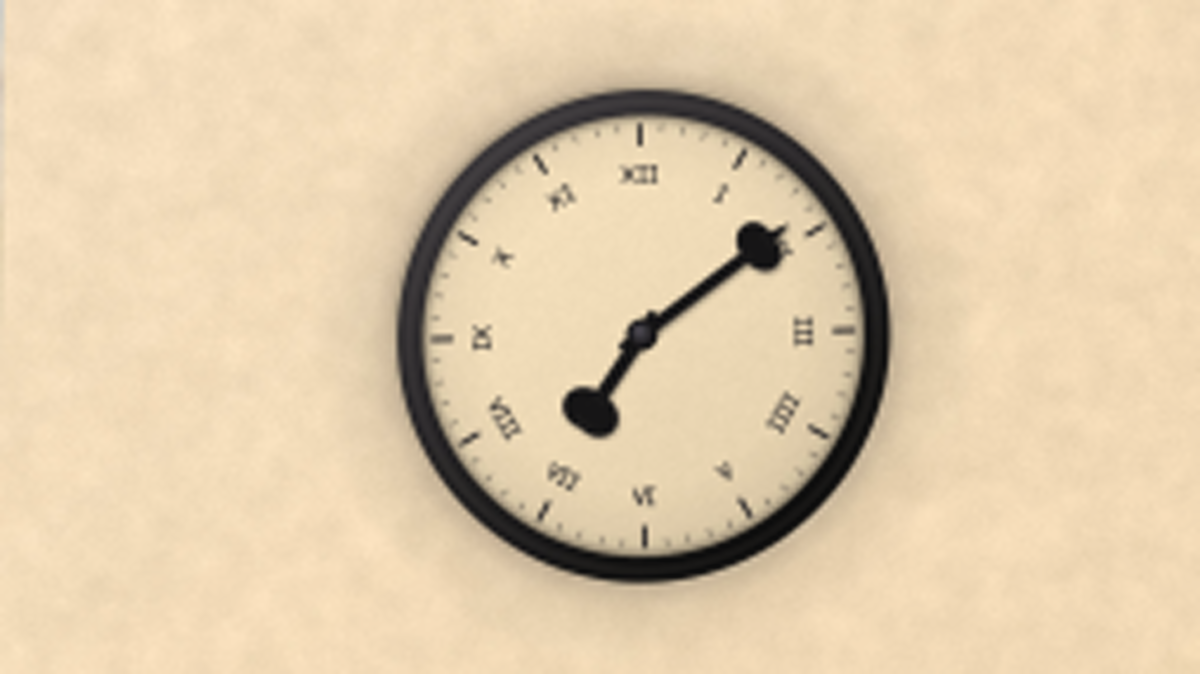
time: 7:09
